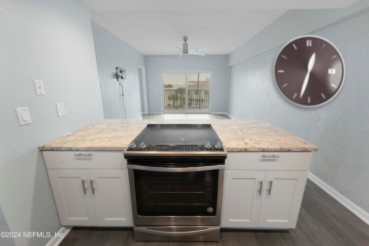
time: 12:33
